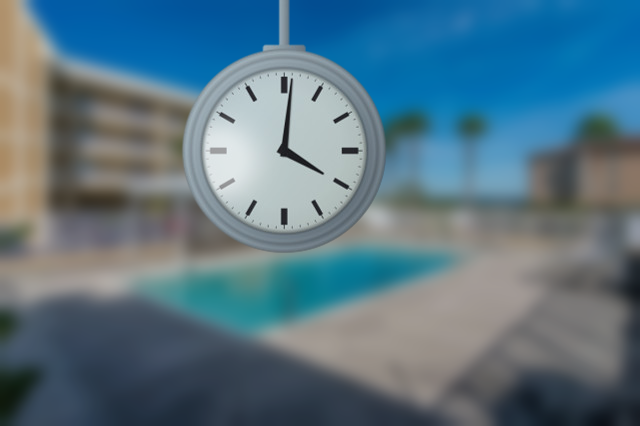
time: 4:01
